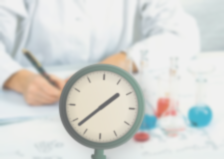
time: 1:38
